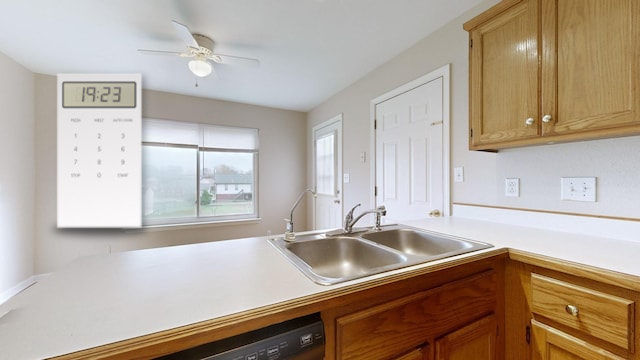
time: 19:23
